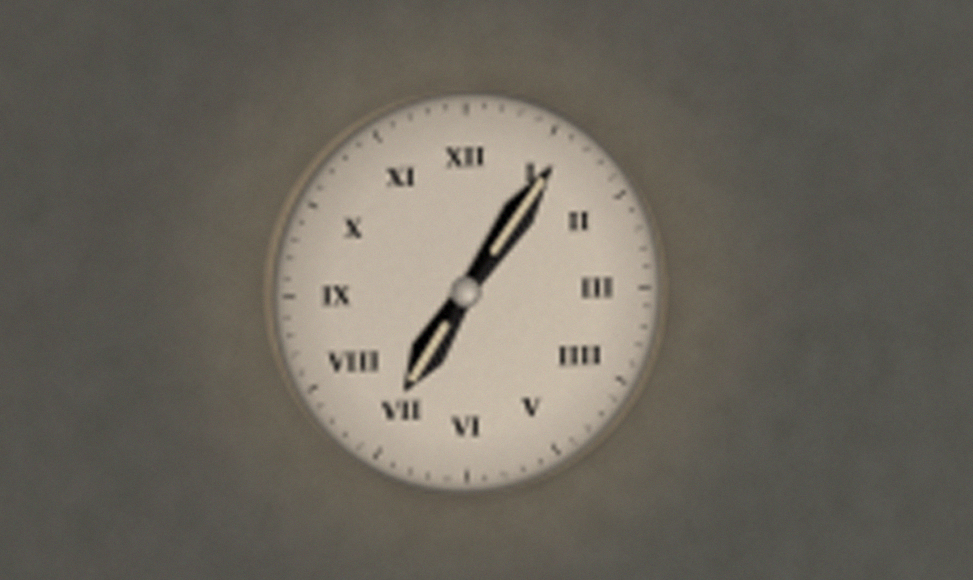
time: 7:06
